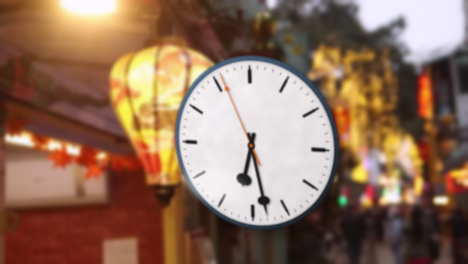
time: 6:27:56
